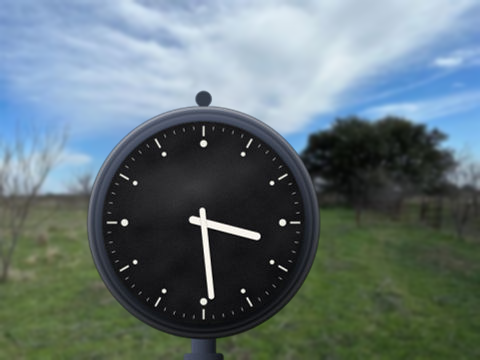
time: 3:29
